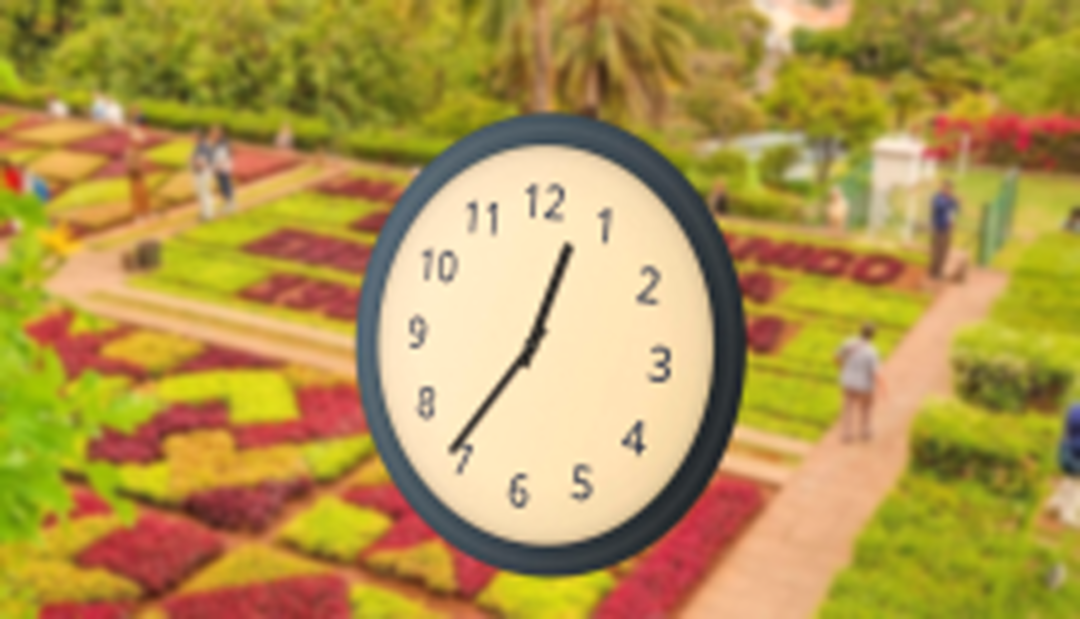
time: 12:36
